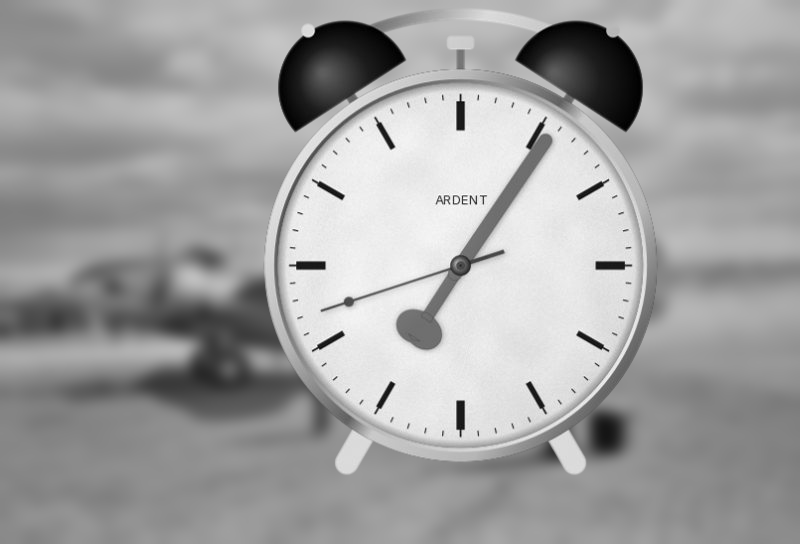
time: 7:05:42
